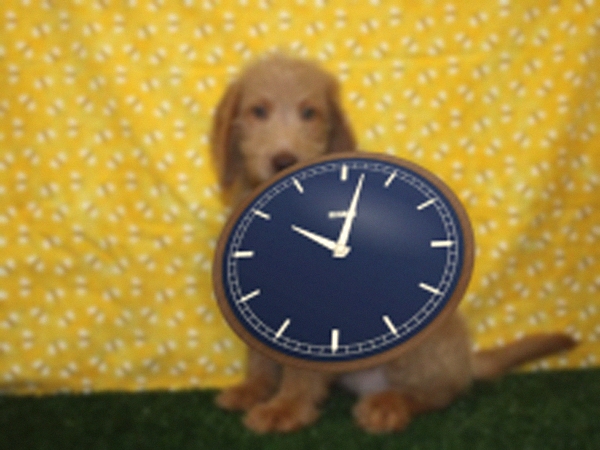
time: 10:02
